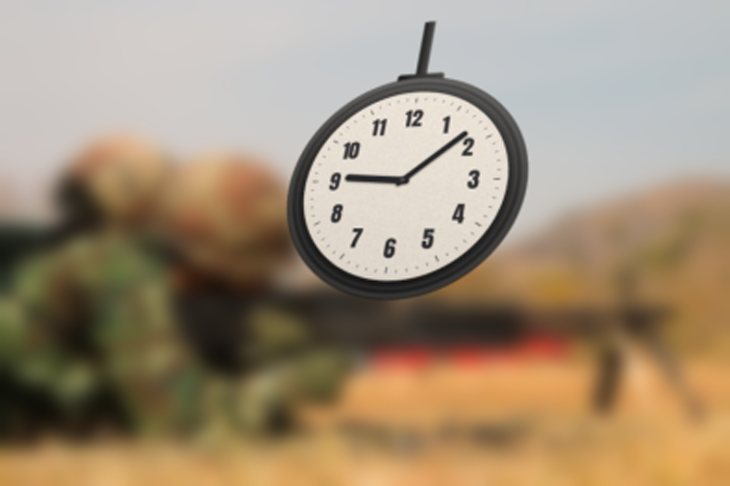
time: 9:08
